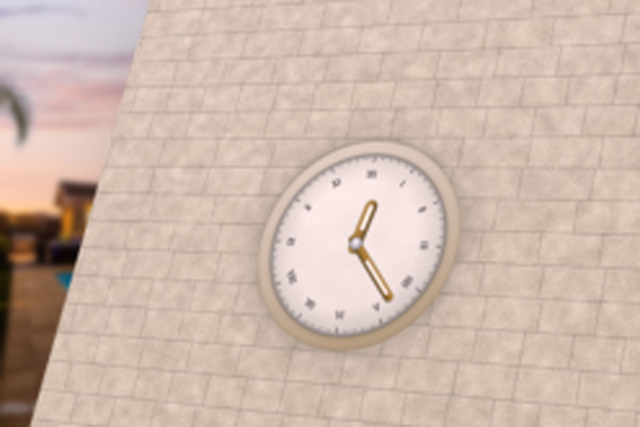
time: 12:23
